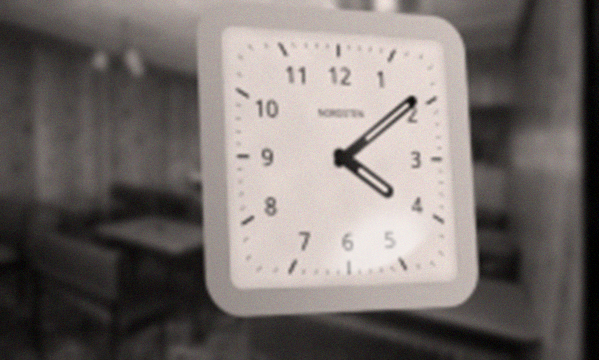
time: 4:09
